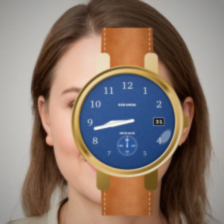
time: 8:43
